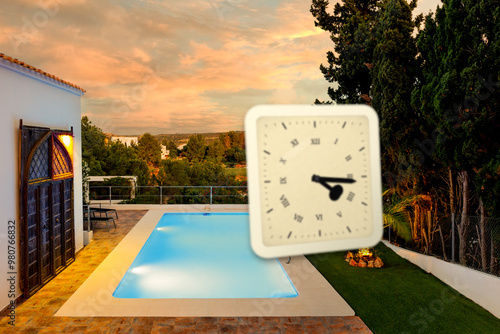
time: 4:16
